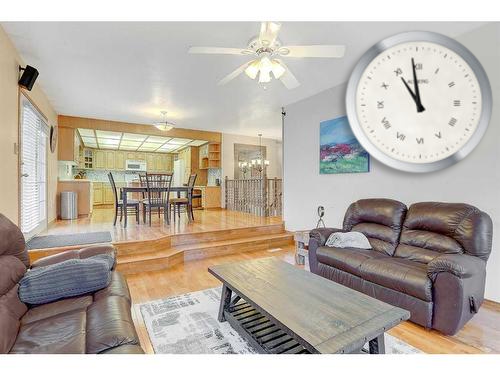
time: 10:59
